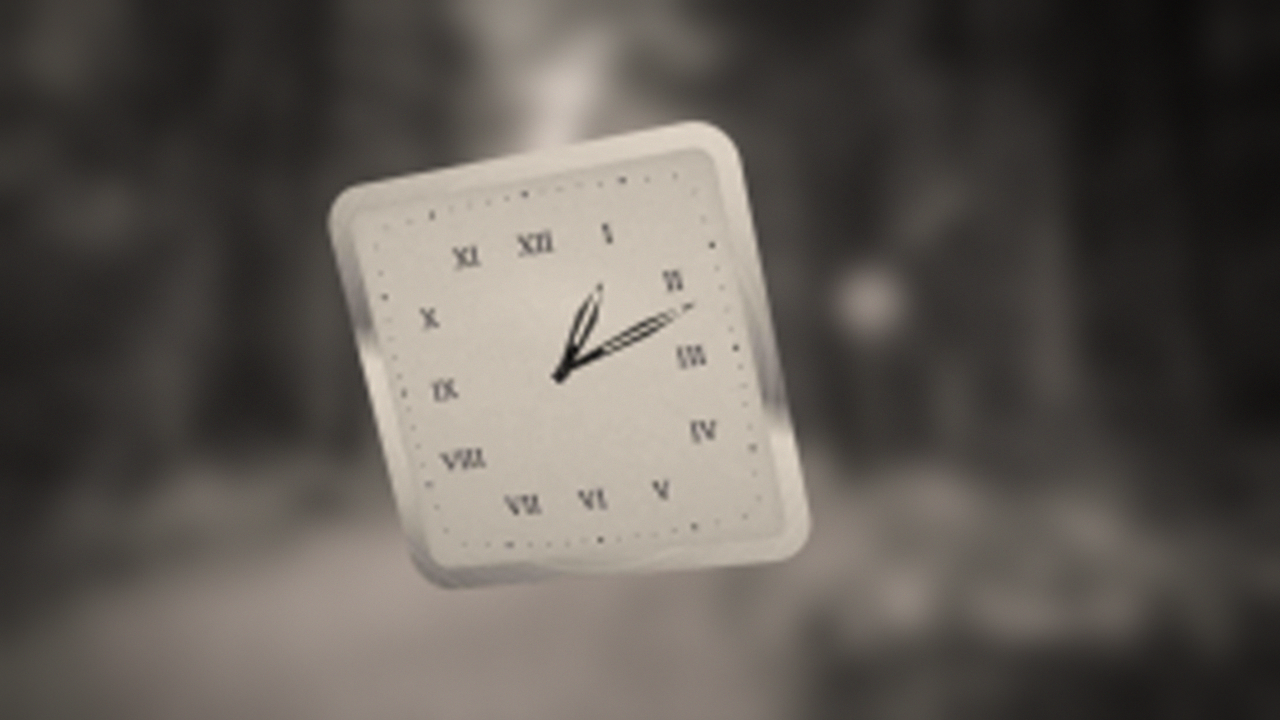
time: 1:12
